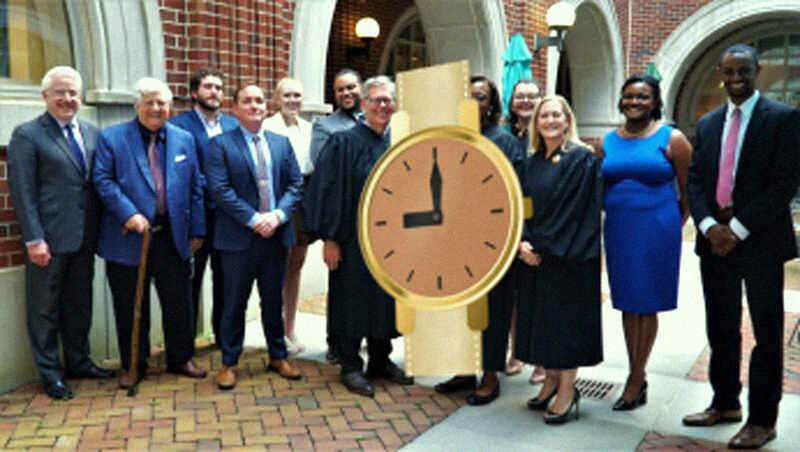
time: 9:00
